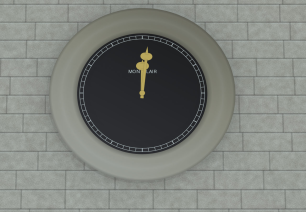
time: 12:01
